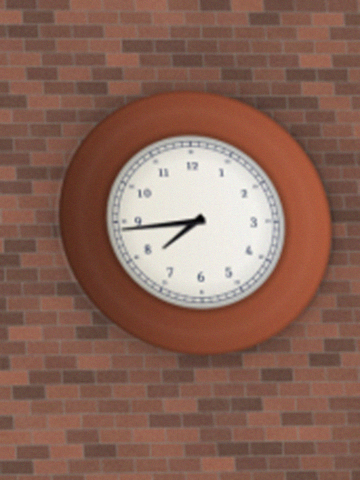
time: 7:44
